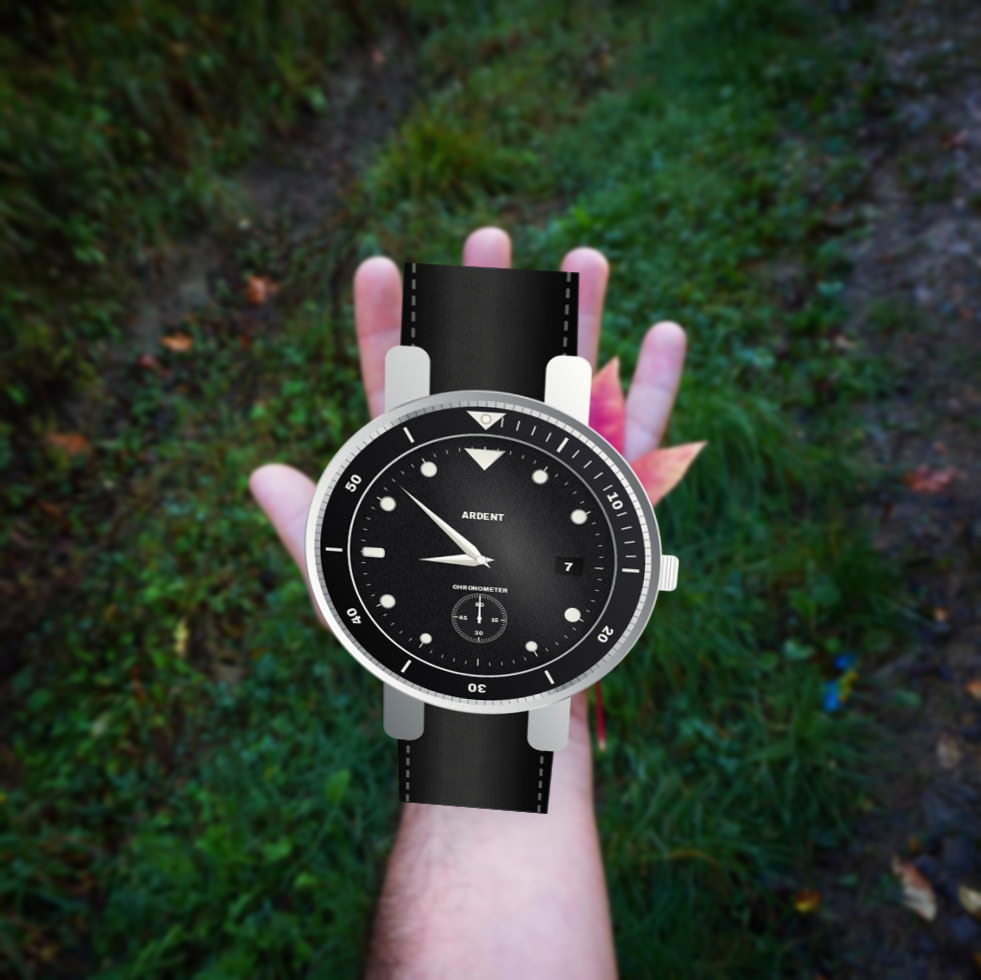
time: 8:52
